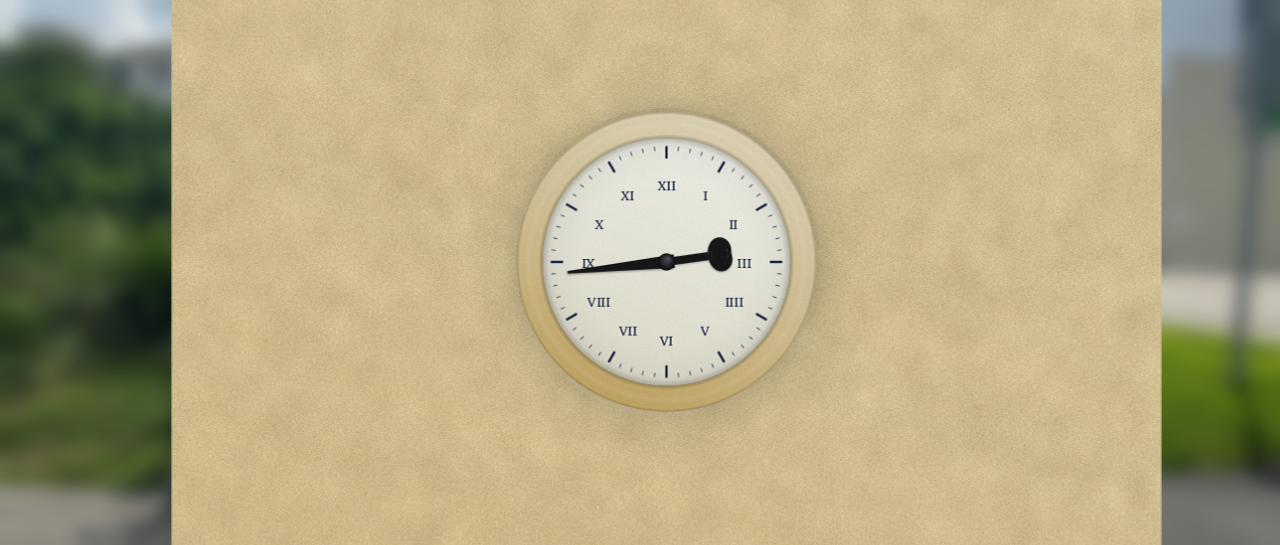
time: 2:44
